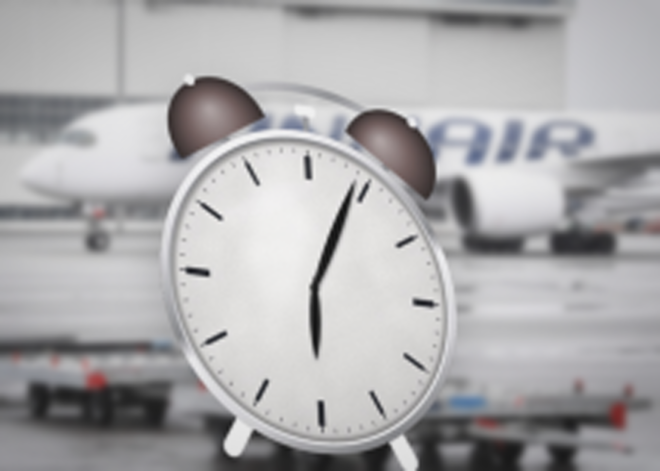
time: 6:04
